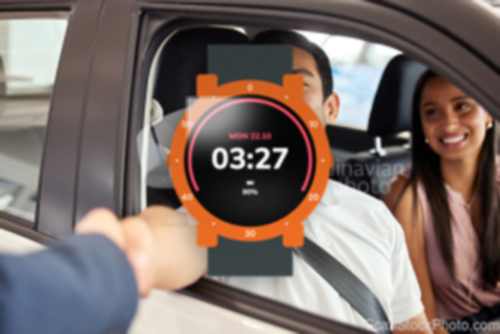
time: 3:27
